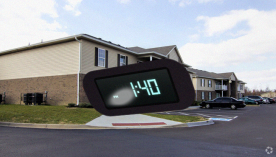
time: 1:40
